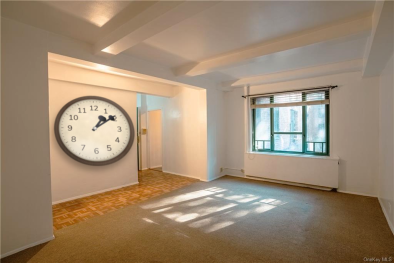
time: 1:09
